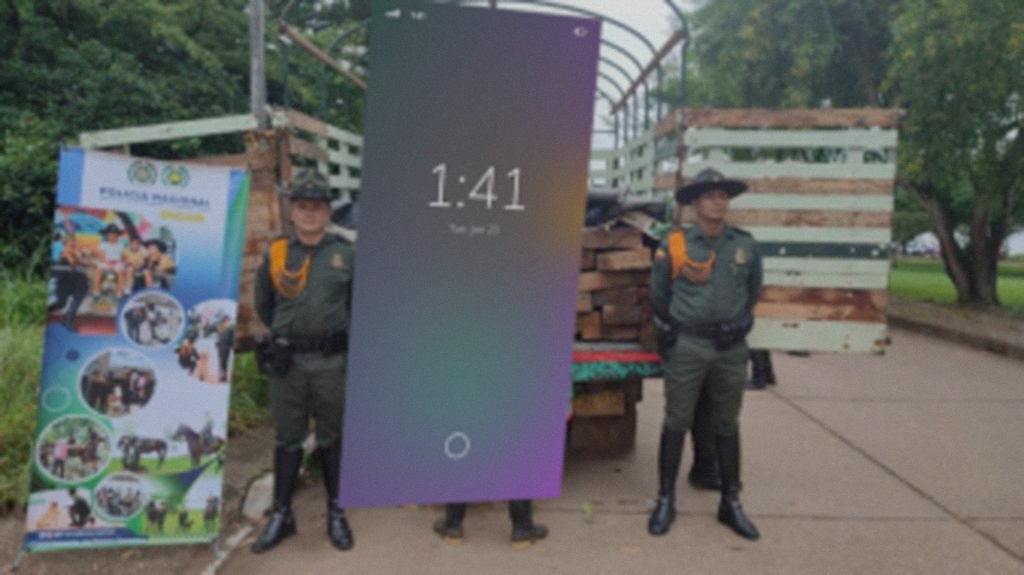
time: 1:41
